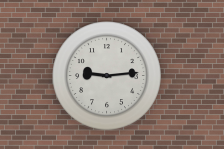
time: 9:14
